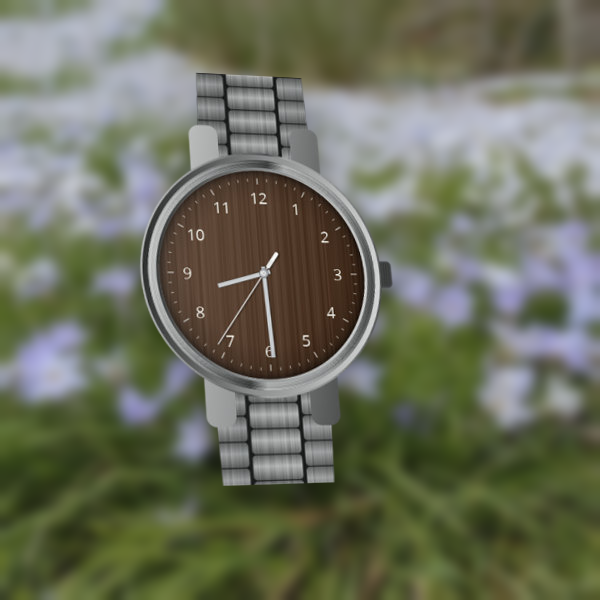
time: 8:29:36
